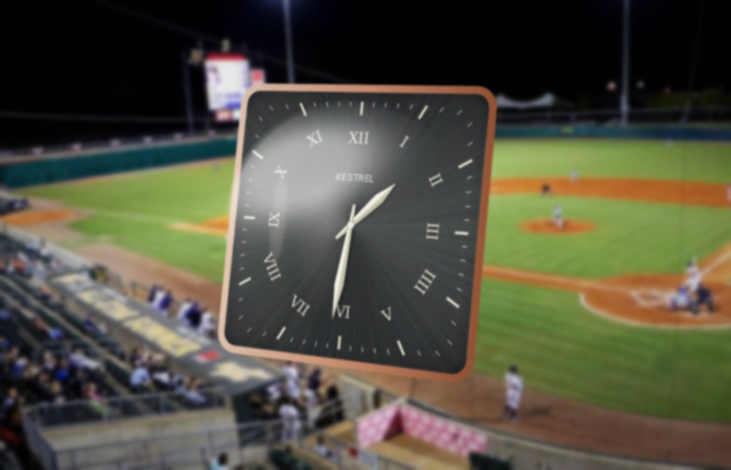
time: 1:31
